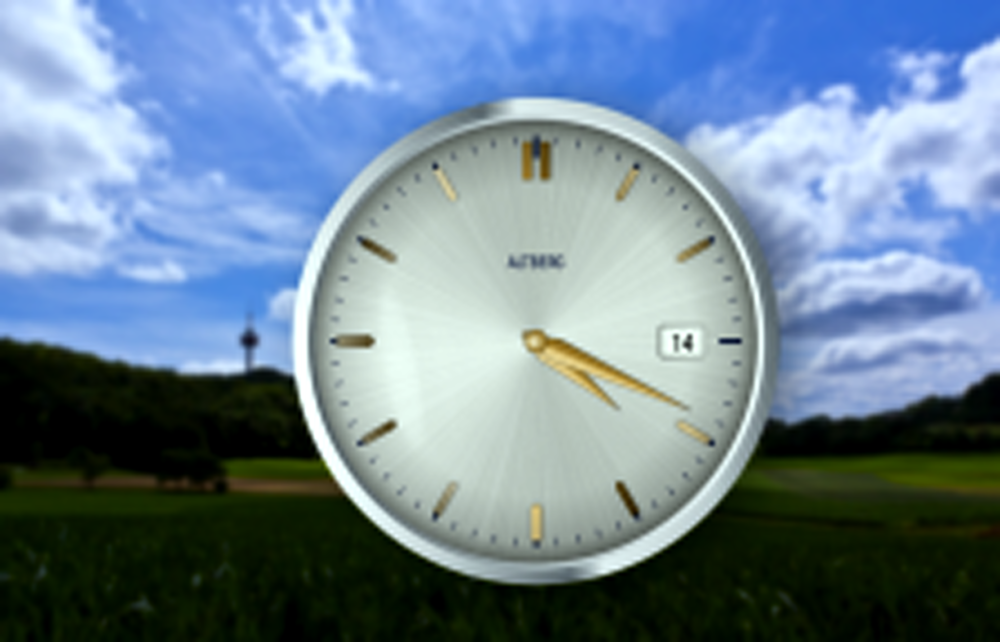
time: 4:19
